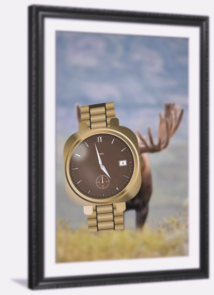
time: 4:58
